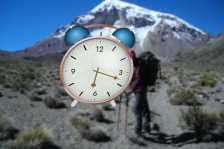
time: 6:18
